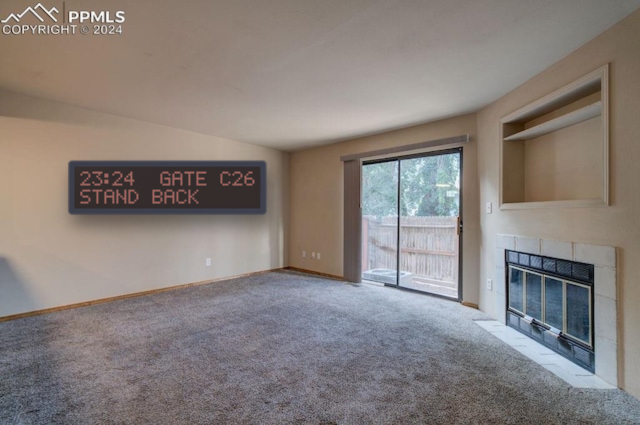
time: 23:24
